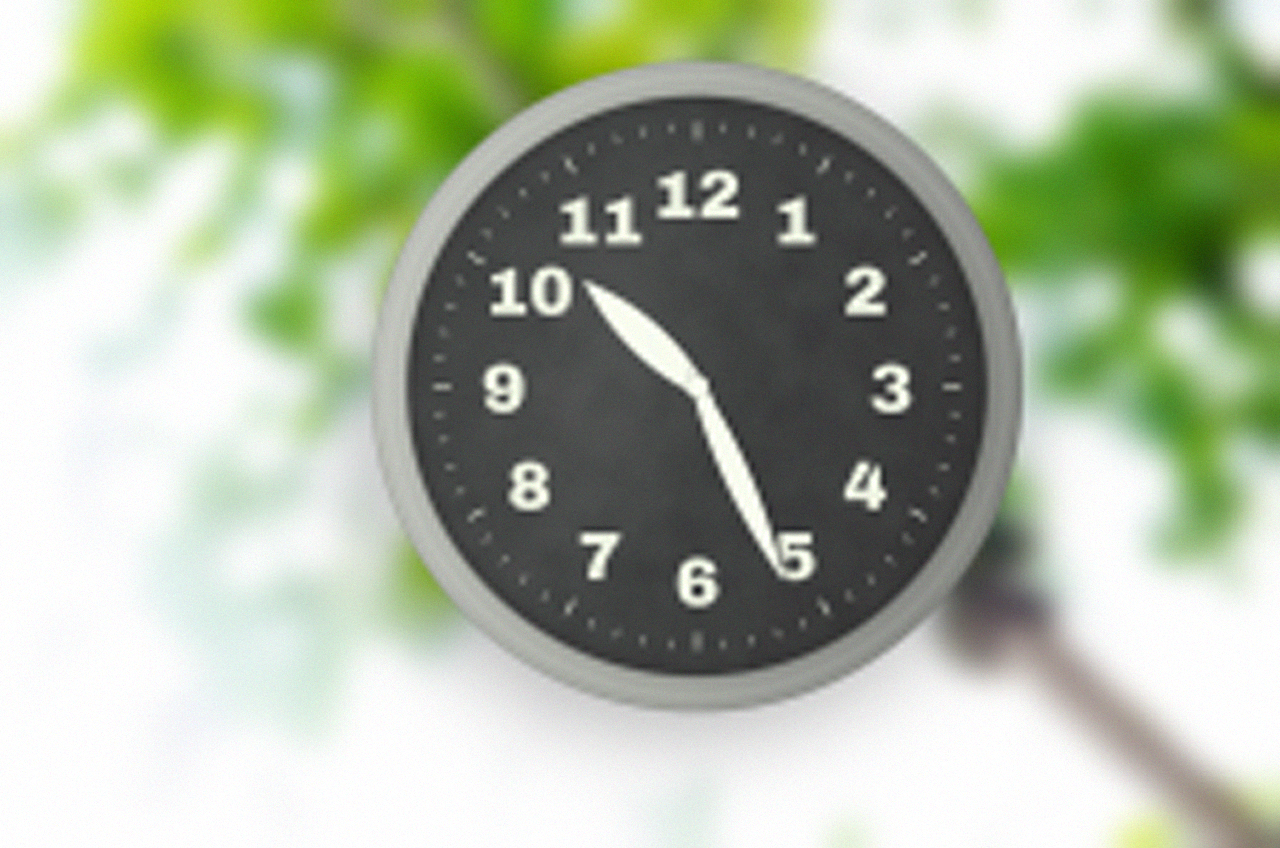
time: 10:26
